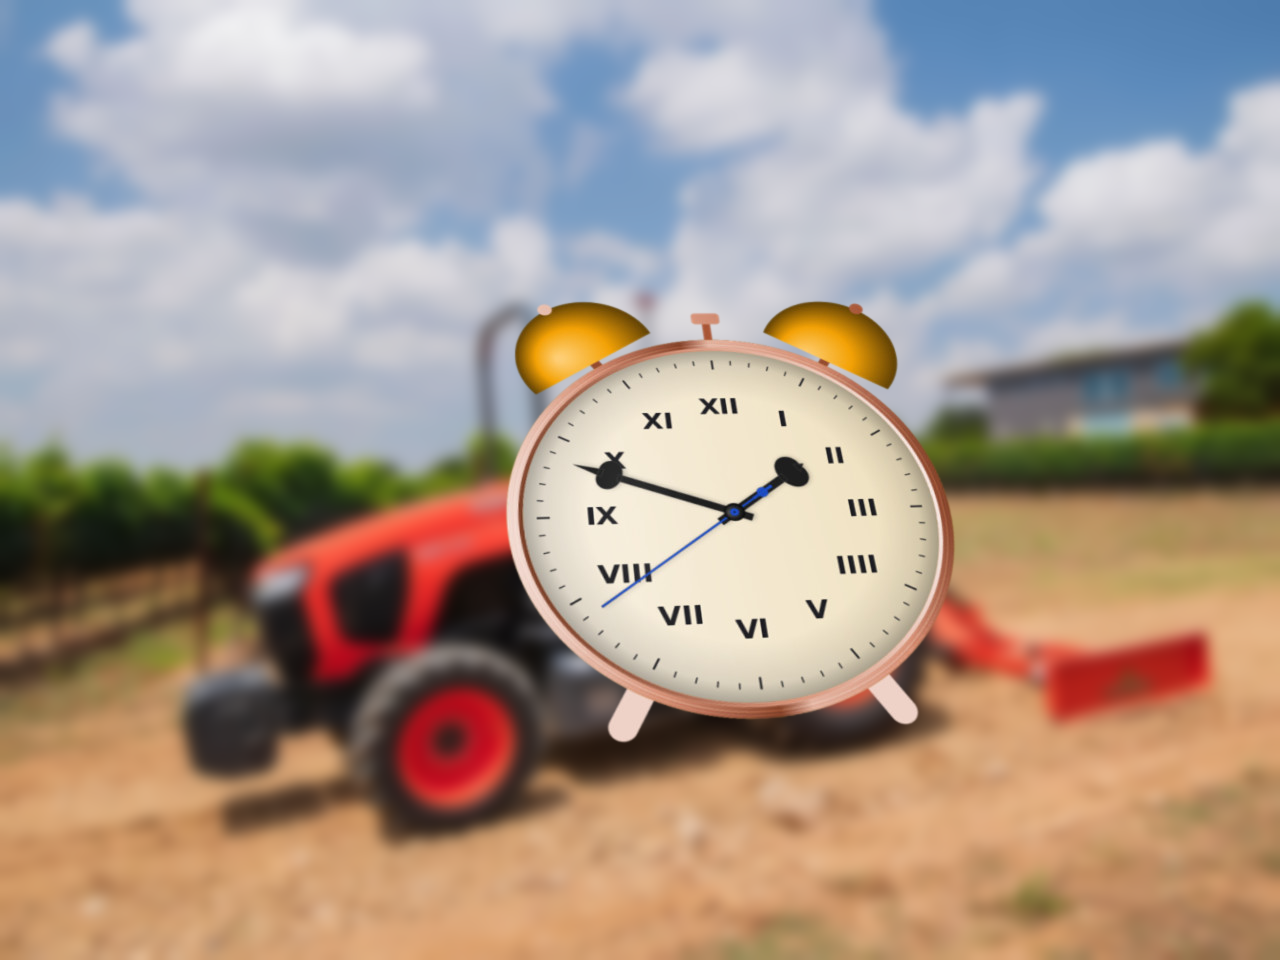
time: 1:48:39
